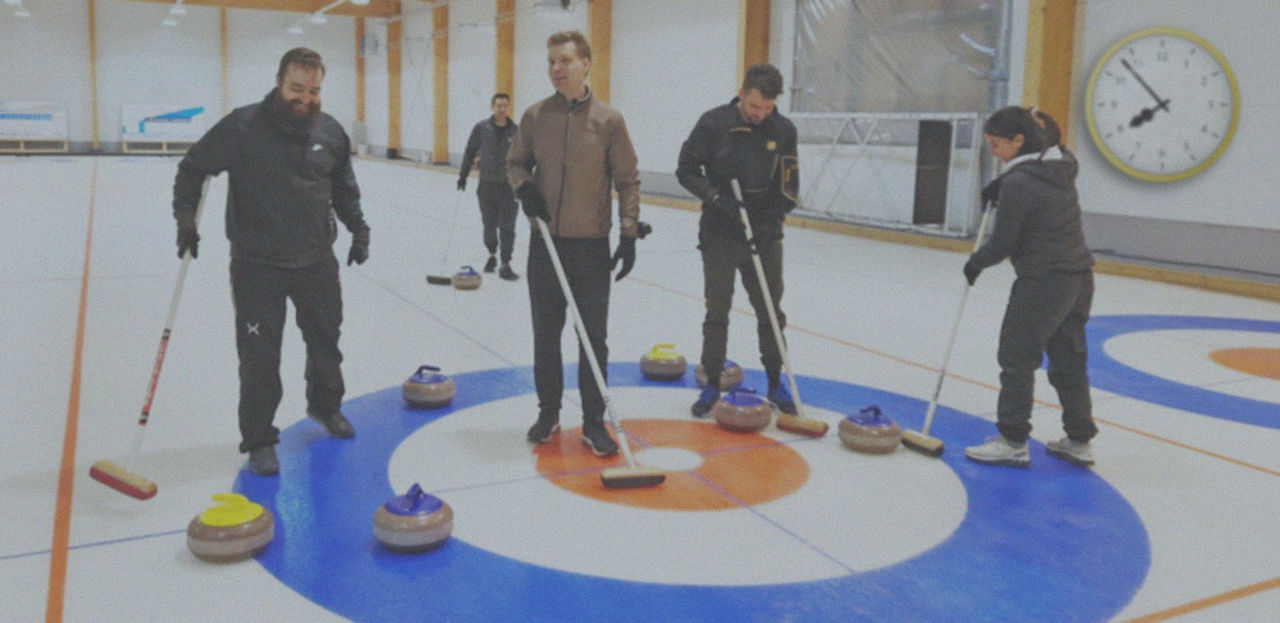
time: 7:53
